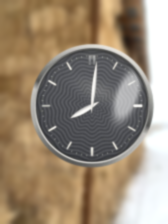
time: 8:01
